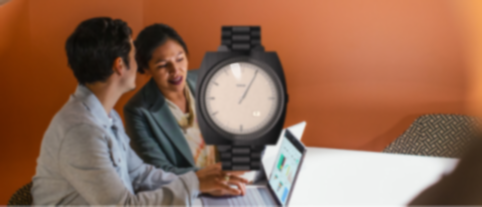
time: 1:05
